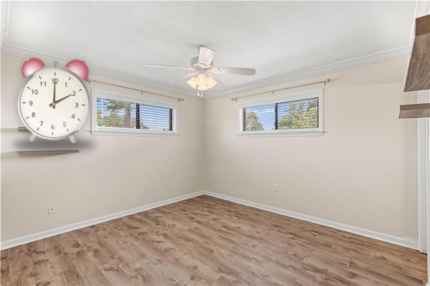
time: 2:00
